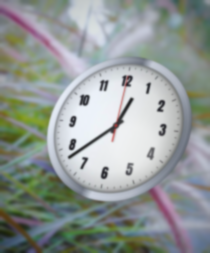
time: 12:38:00
